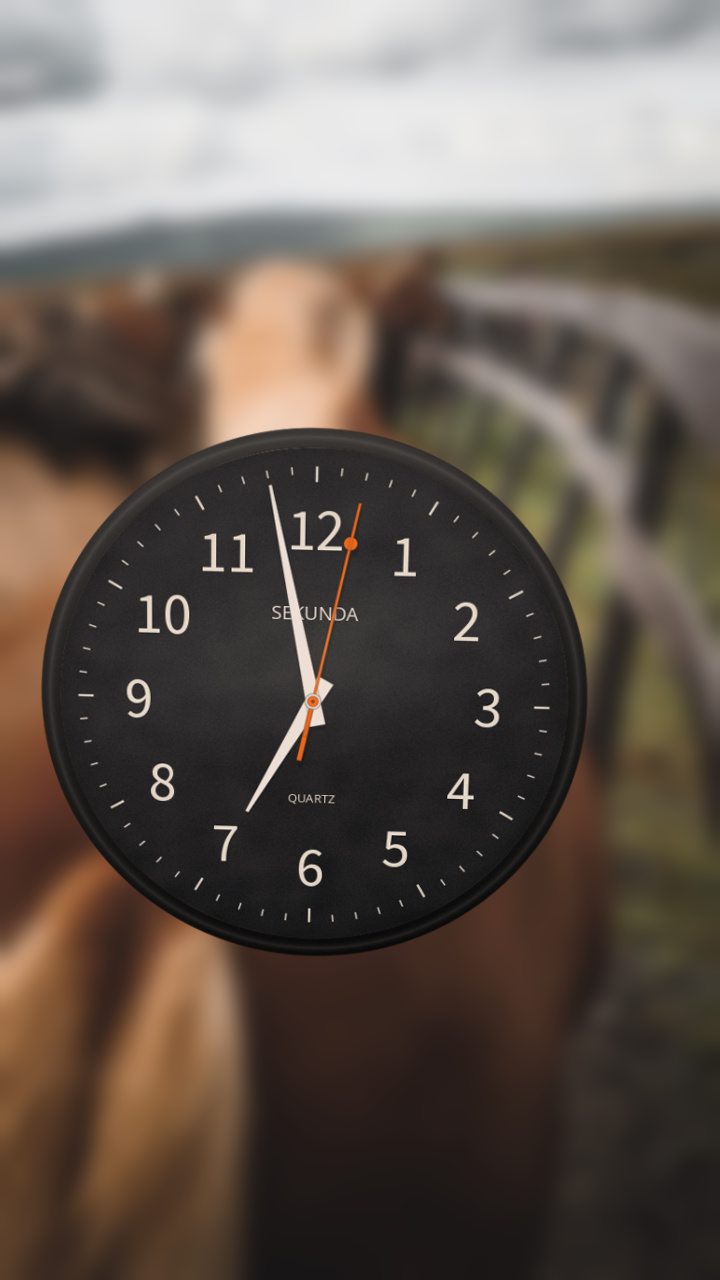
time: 6:58:02
